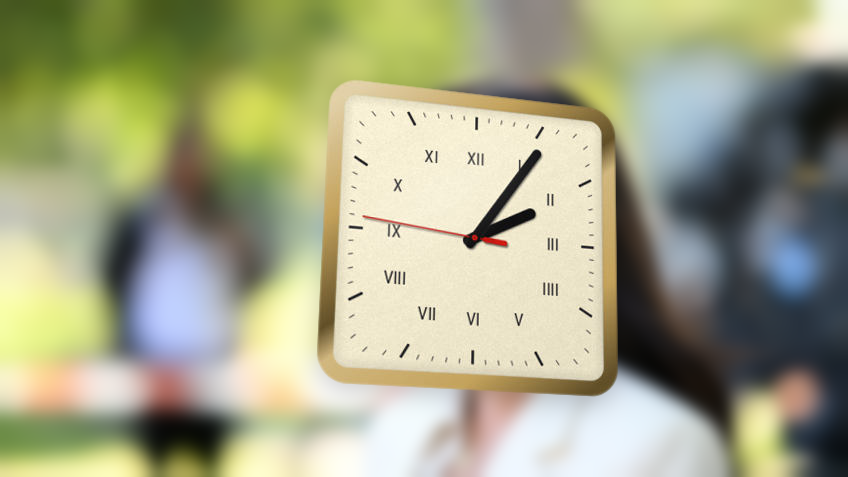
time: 2:05:46
